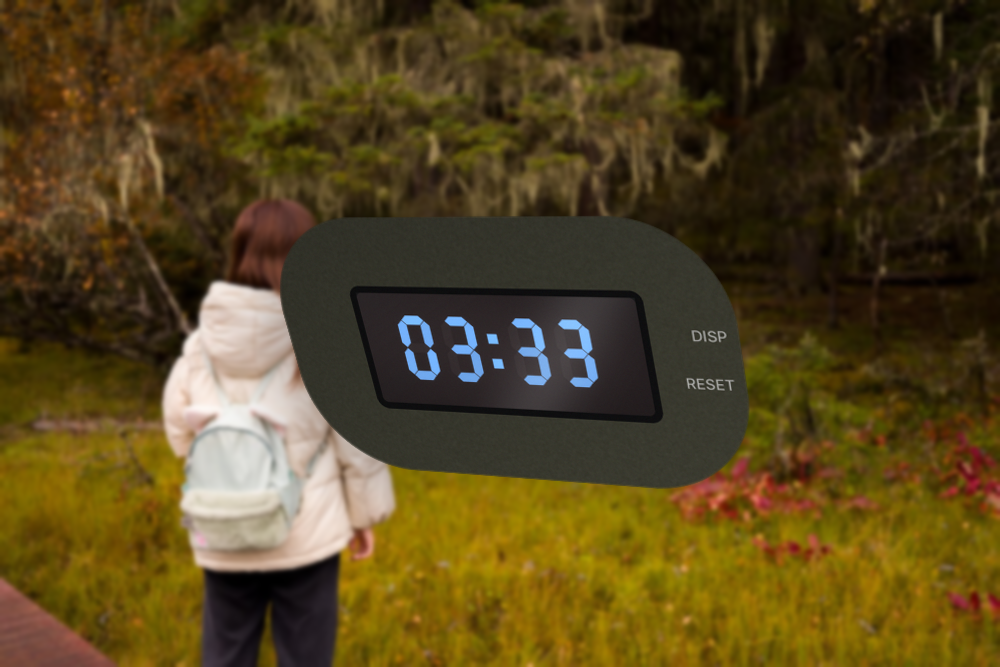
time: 3:33
